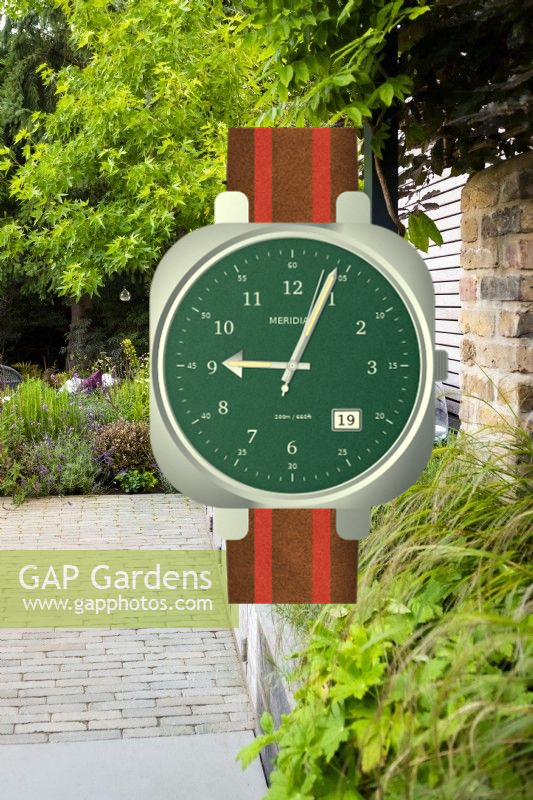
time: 9:04:03
